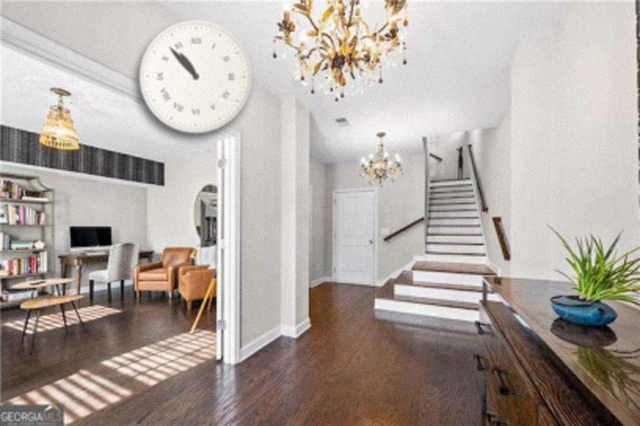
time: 10:53
